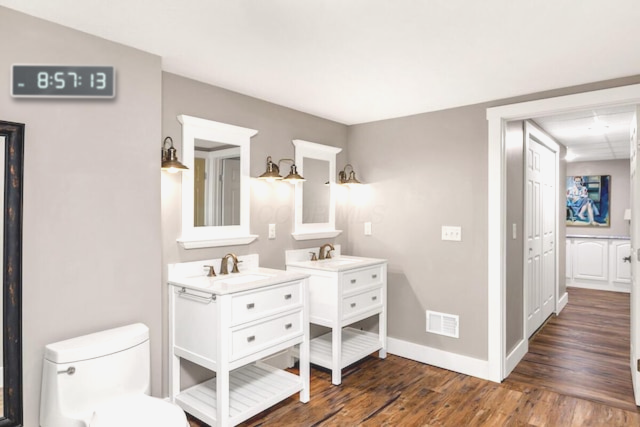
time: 8:57:13
